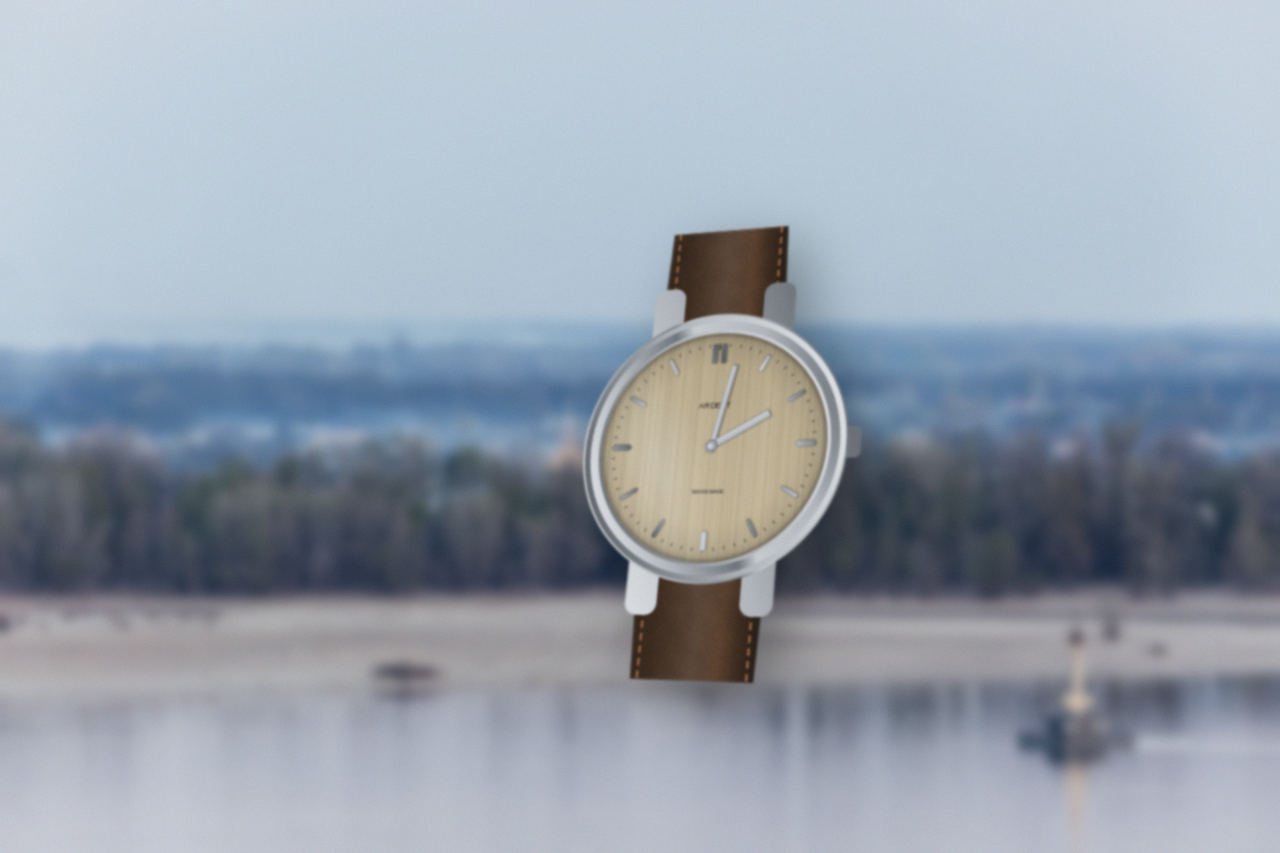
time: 2:02
